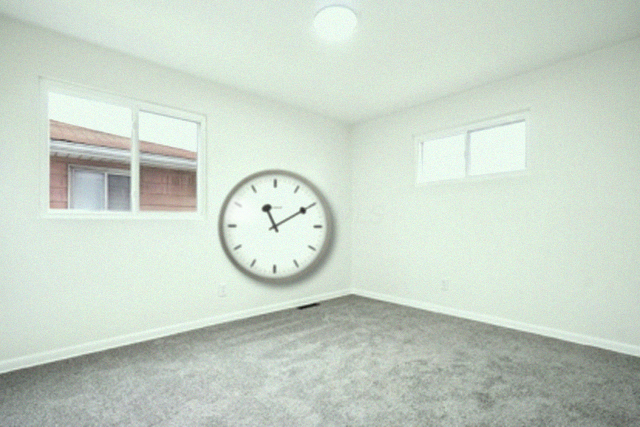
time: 11:10
